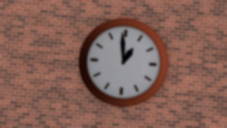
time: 12:59
